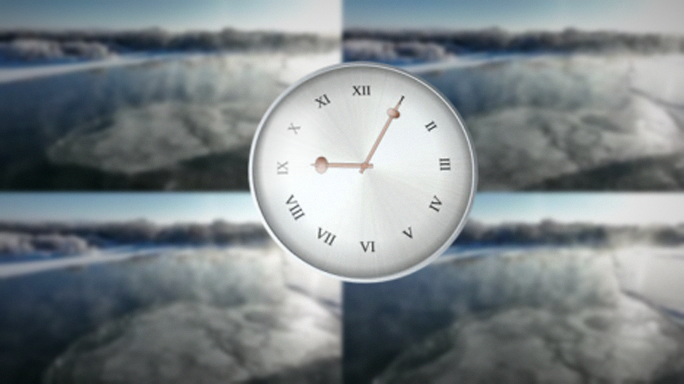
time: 9:05
